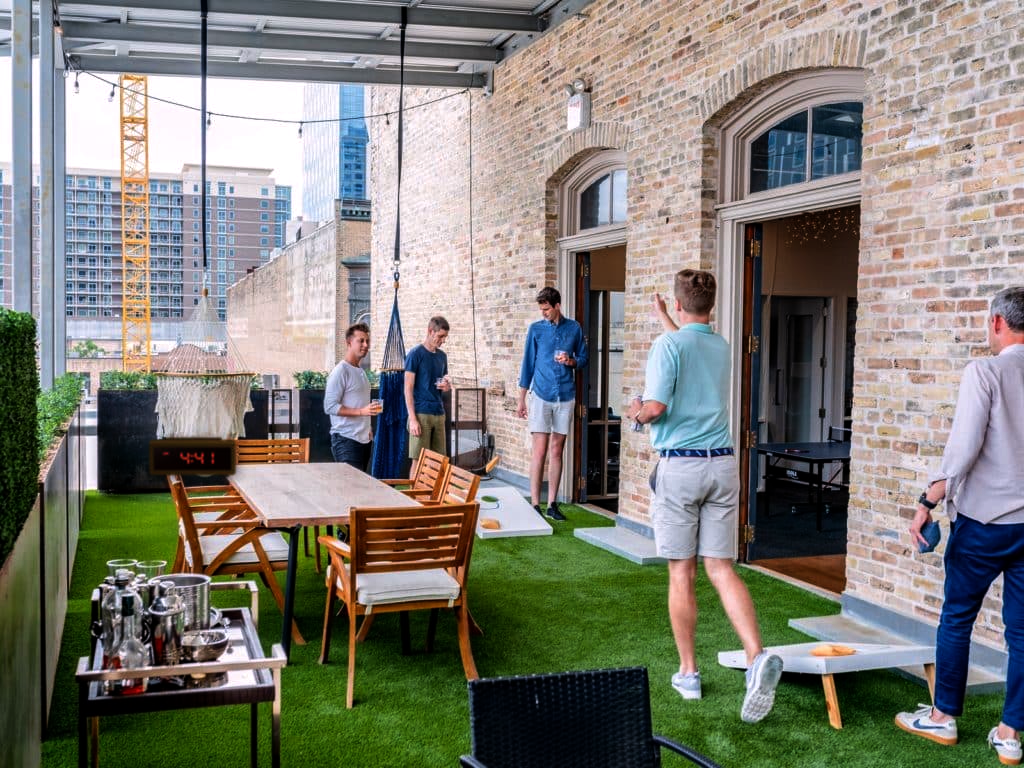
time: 4:41
